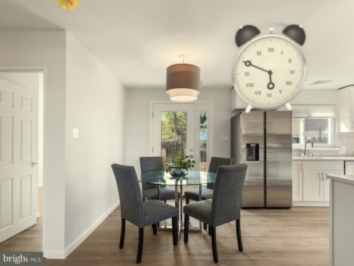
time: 5:49
